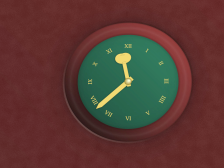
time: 11:38
